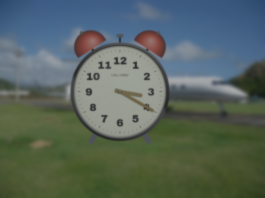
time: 3:20
